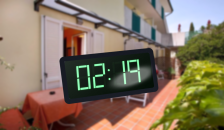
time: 2:19
